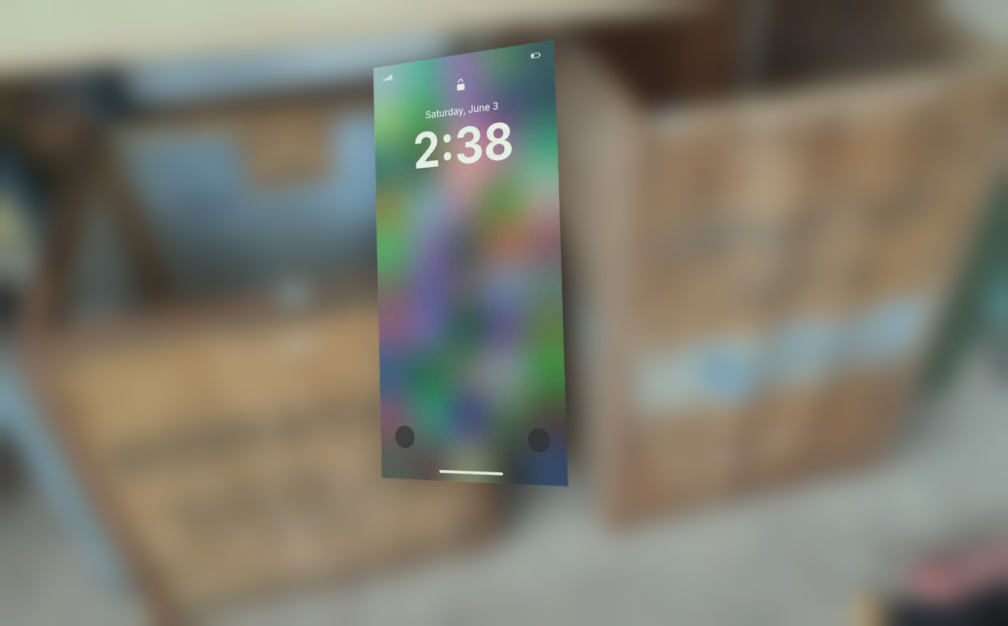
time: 2:38
